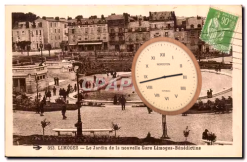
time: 2:43
